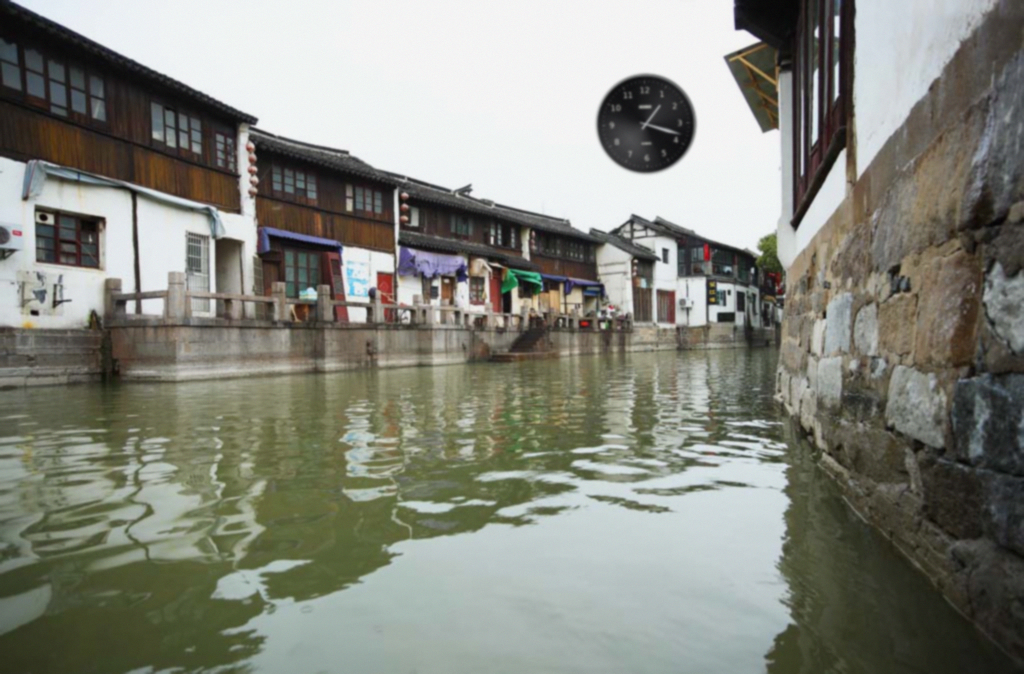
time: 1:18
